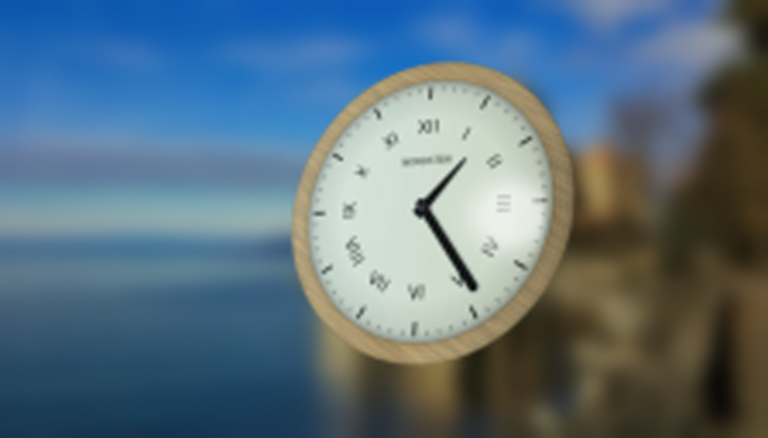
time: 1:24
